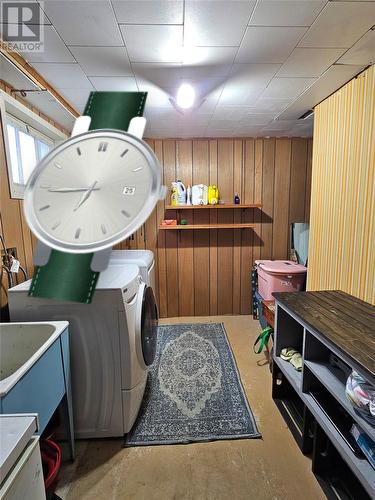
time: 6:44
